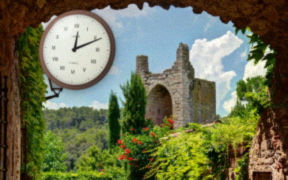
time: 12:11
